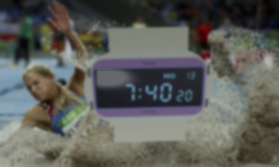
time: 7:40
